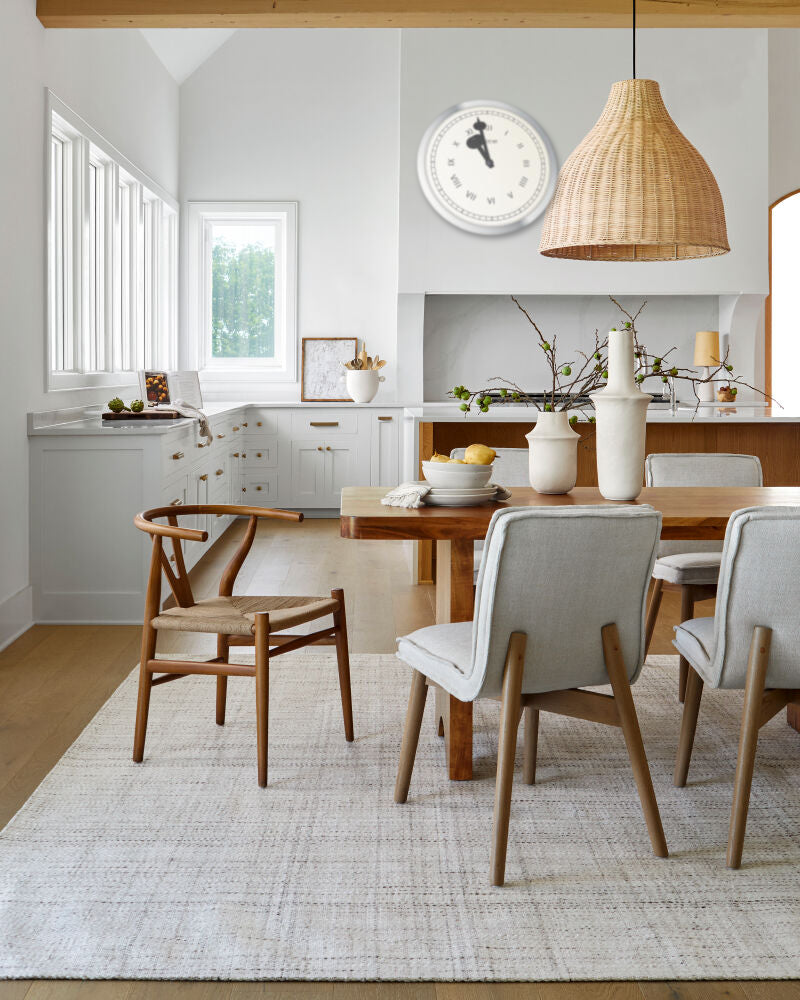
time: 10:58
